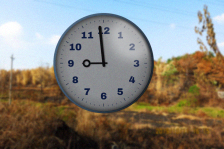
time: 8:59
